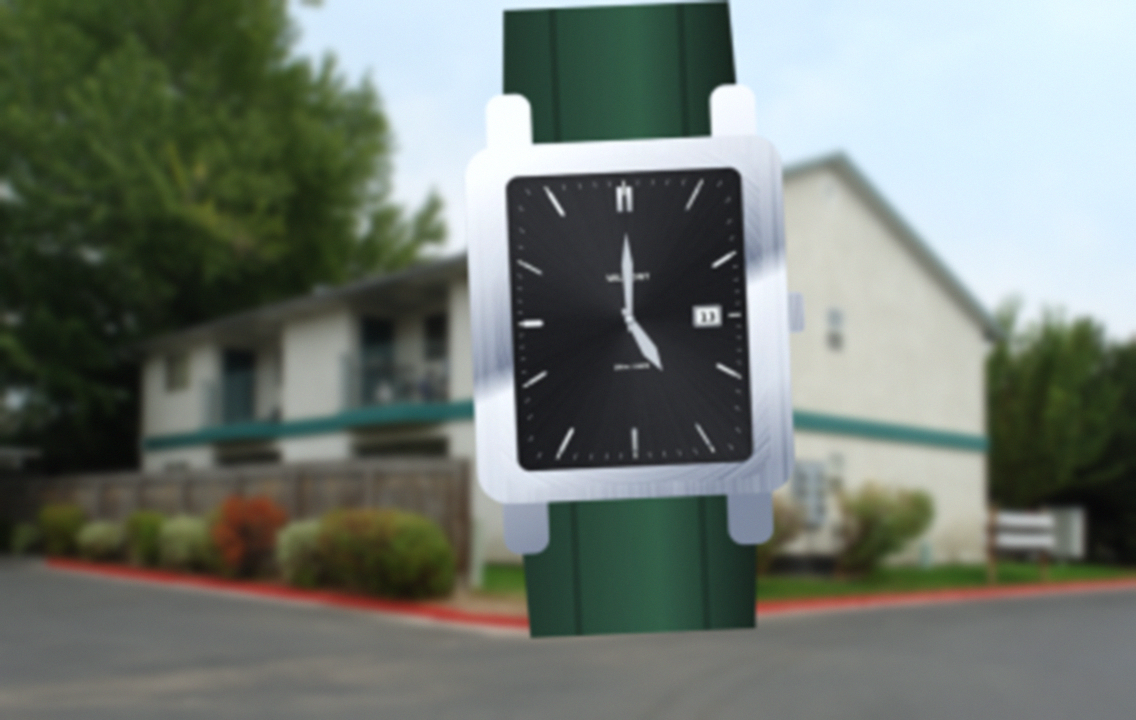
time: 5:00
